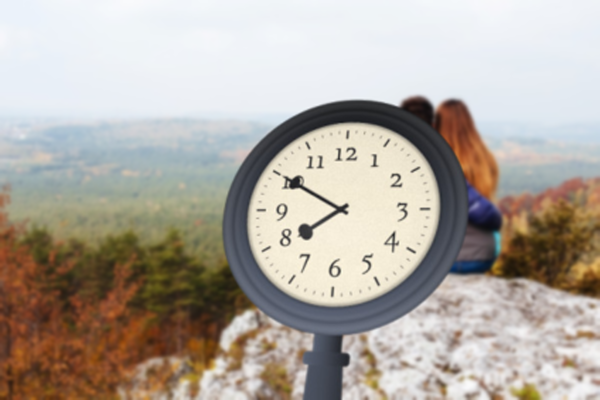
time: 7:50
